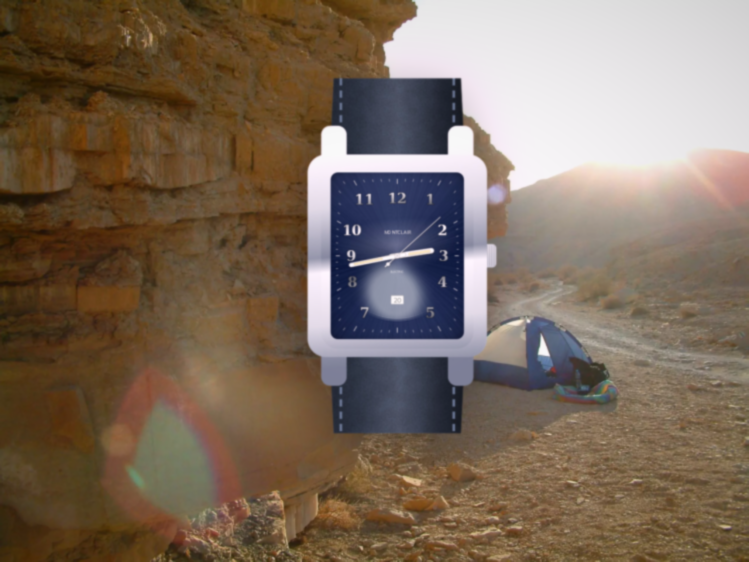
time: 2:43:08
